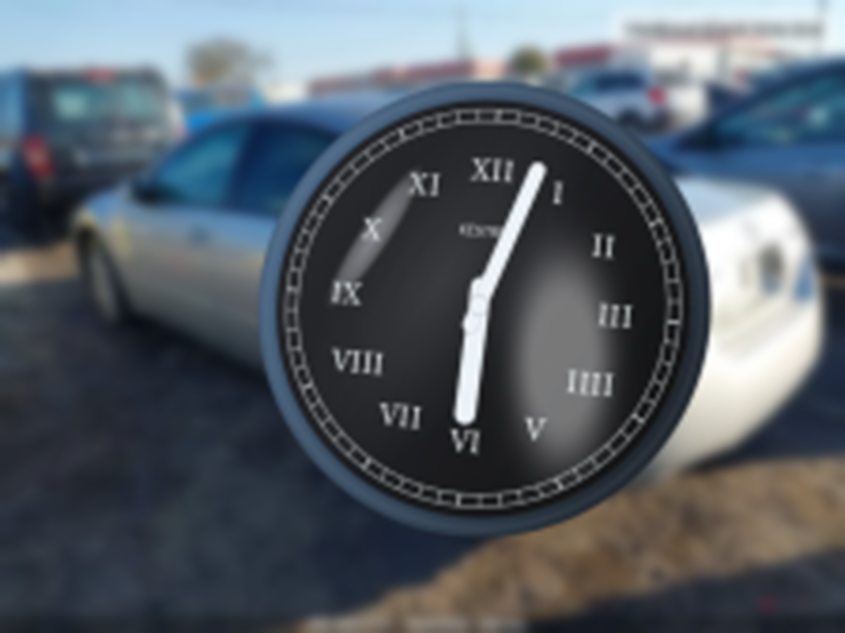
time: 6:03
